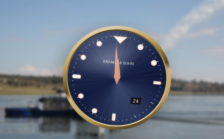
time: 11:59
